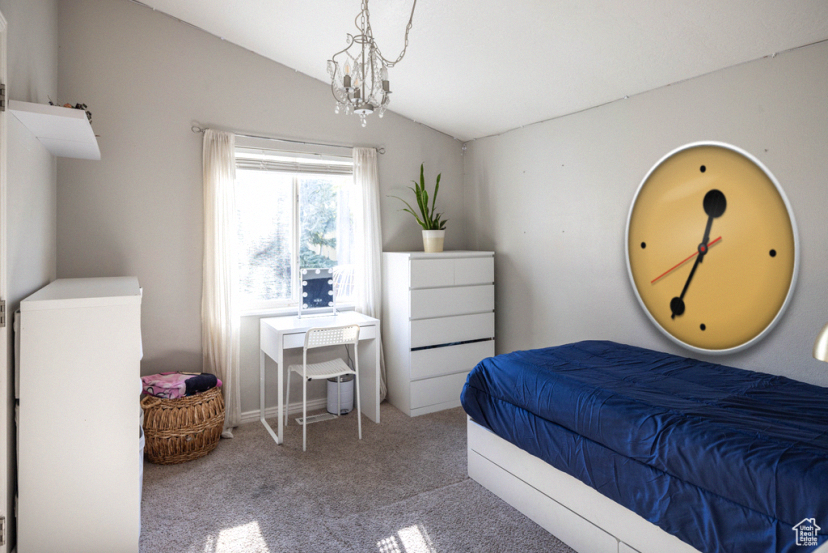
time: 12:34:40
